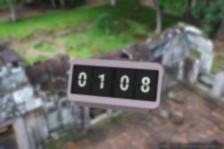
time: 1:08
